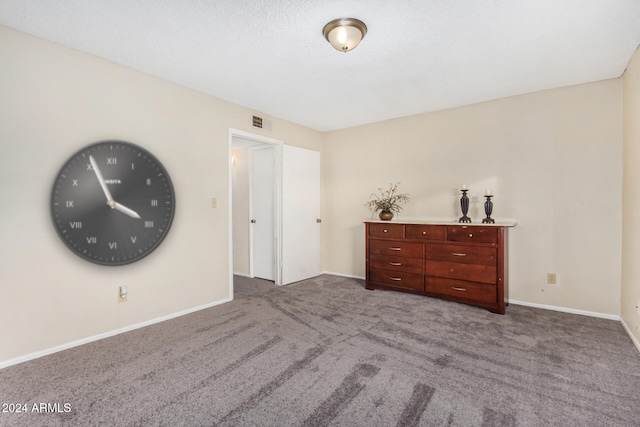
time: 3:56
